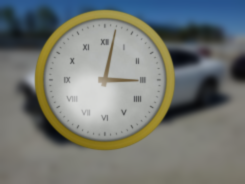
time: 3:02
